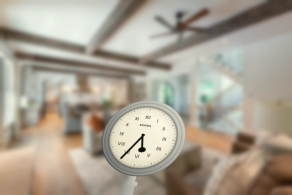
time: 5:35
